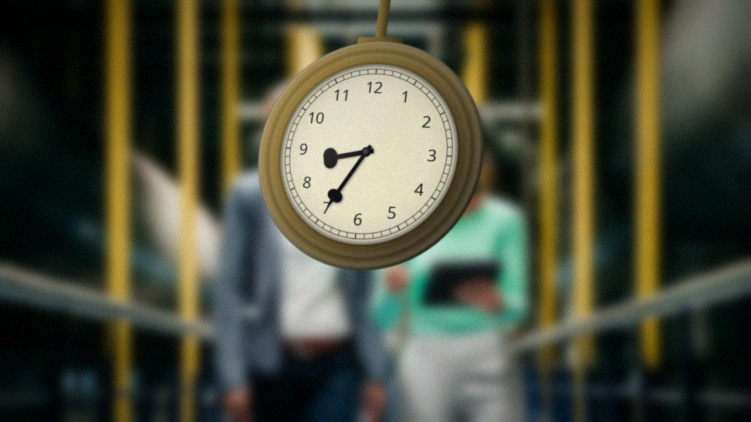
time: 8:35
